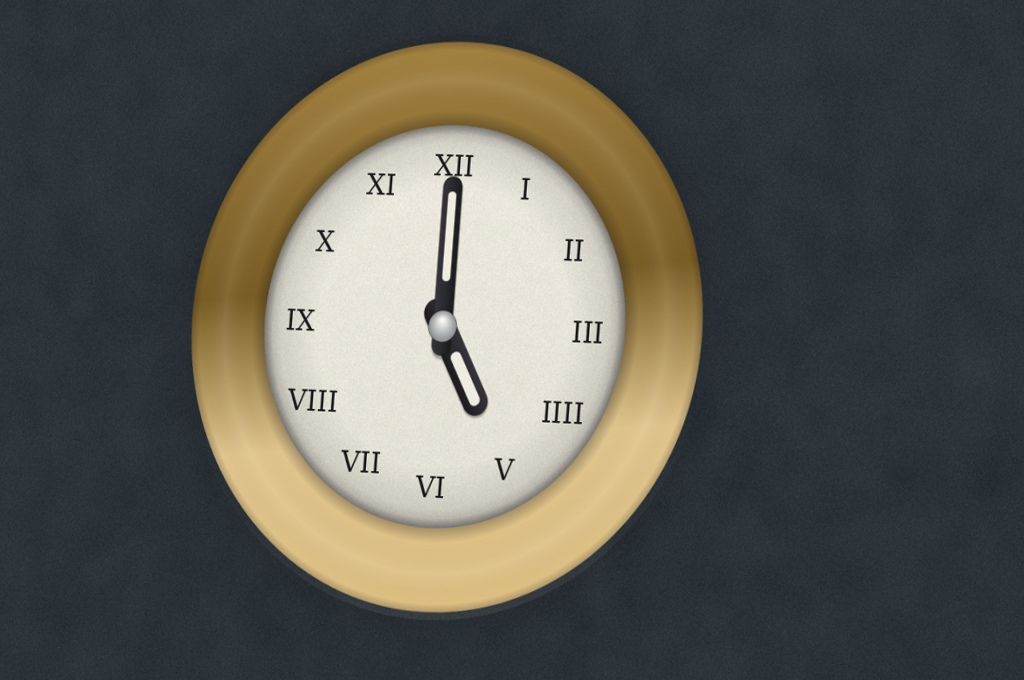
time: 5:00
